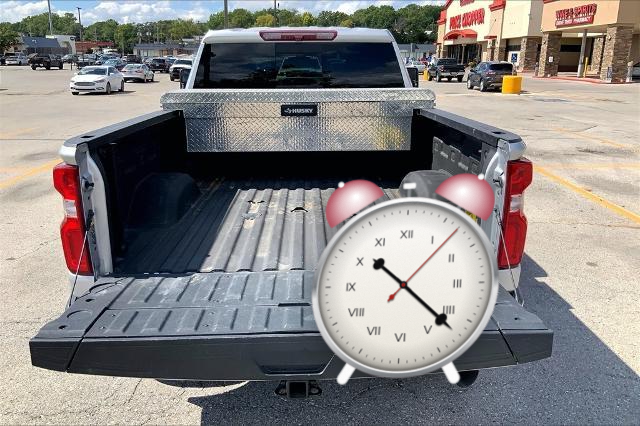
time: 10:22:07
